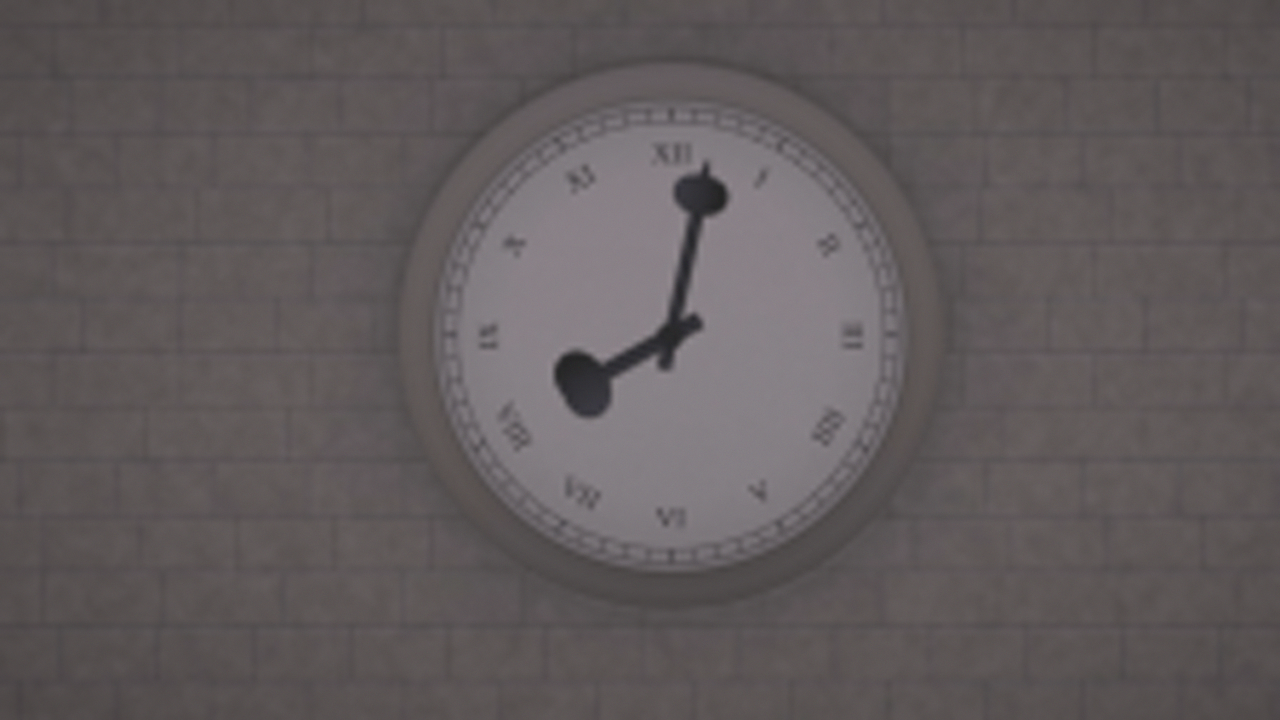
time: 8:02
